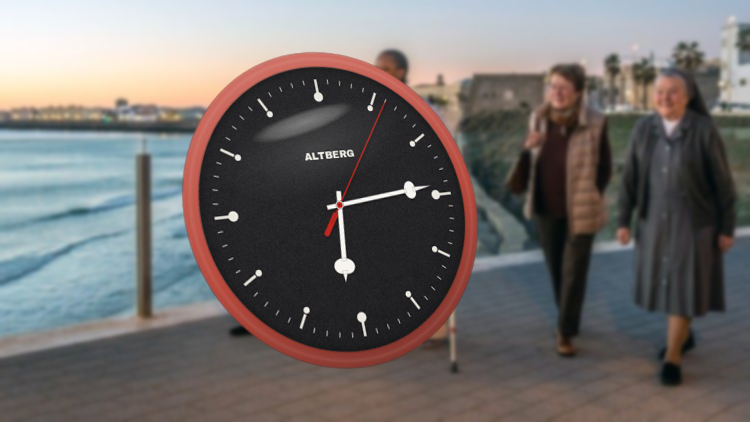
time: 6:14:06
